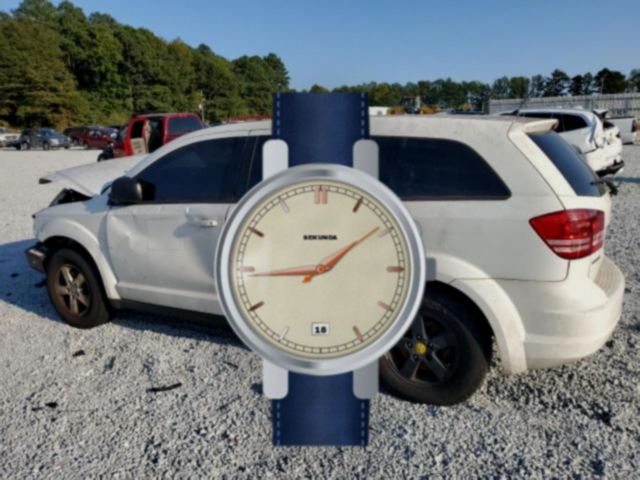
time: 1:44:09
